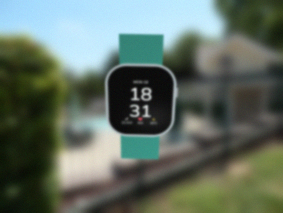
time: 18:31
